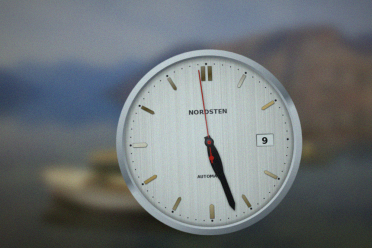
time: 5:26:59
